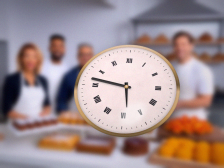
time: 5:47
